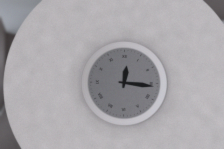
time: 12:16
